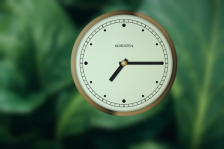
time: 7:15
